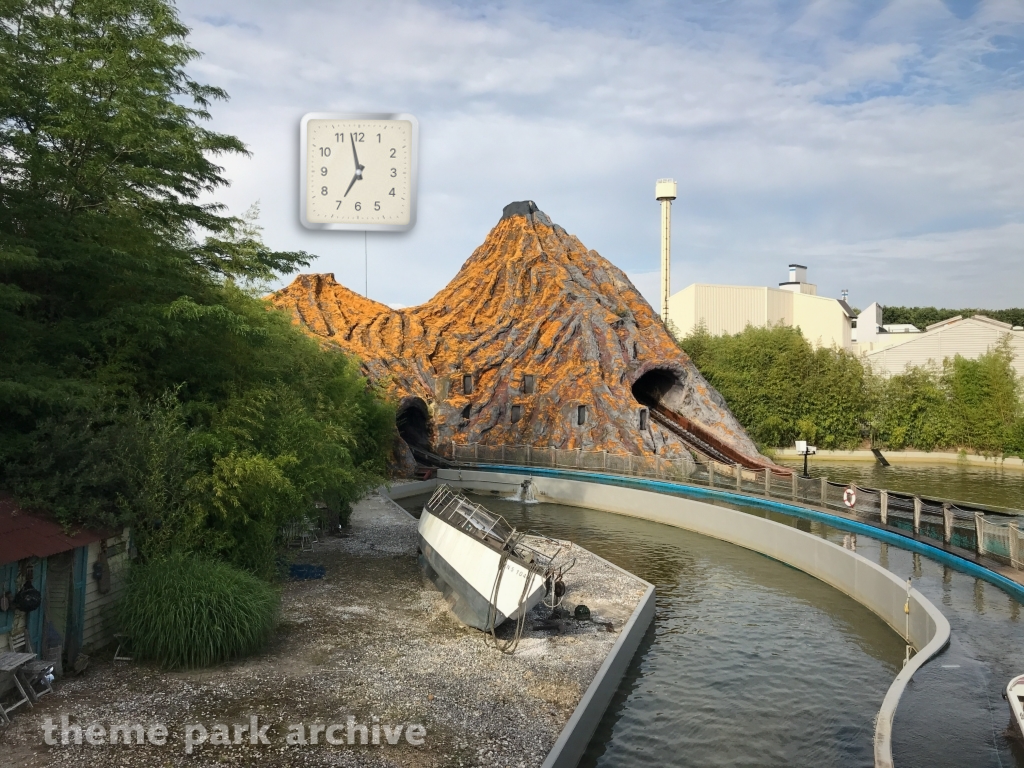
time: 6:58
